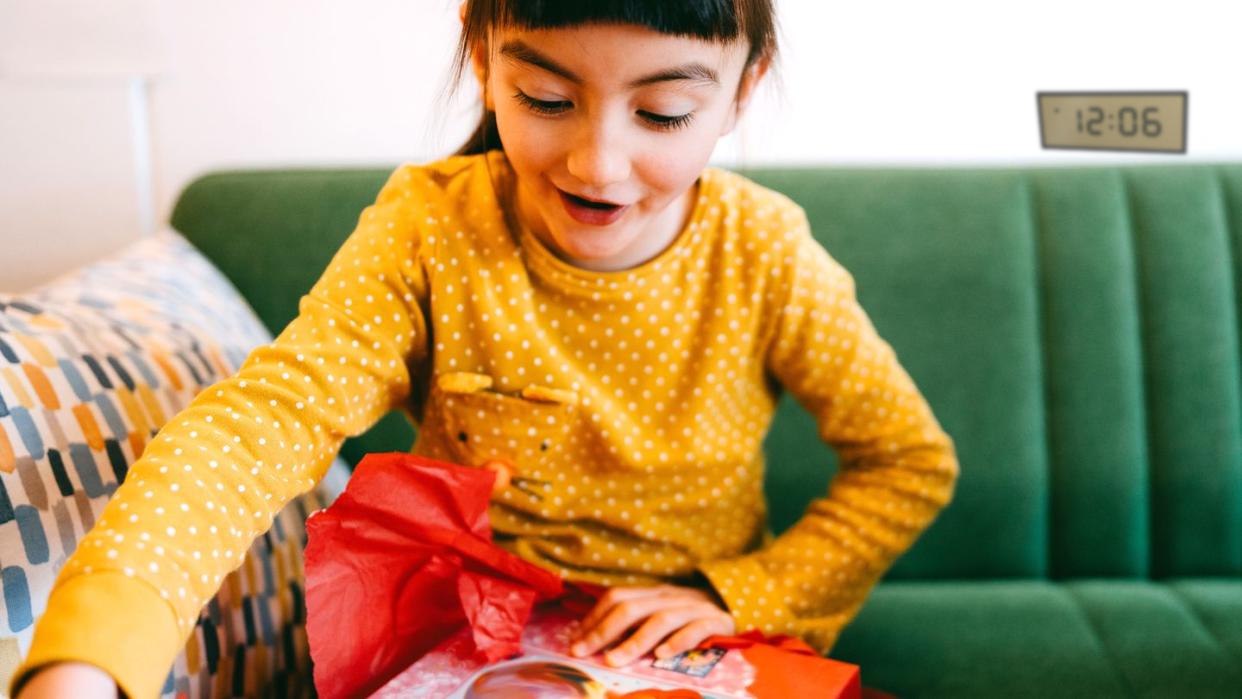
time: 12:06
